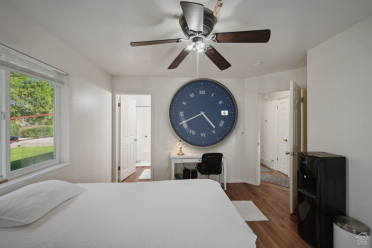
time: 4:41
